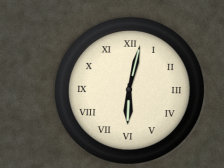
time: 6:02
